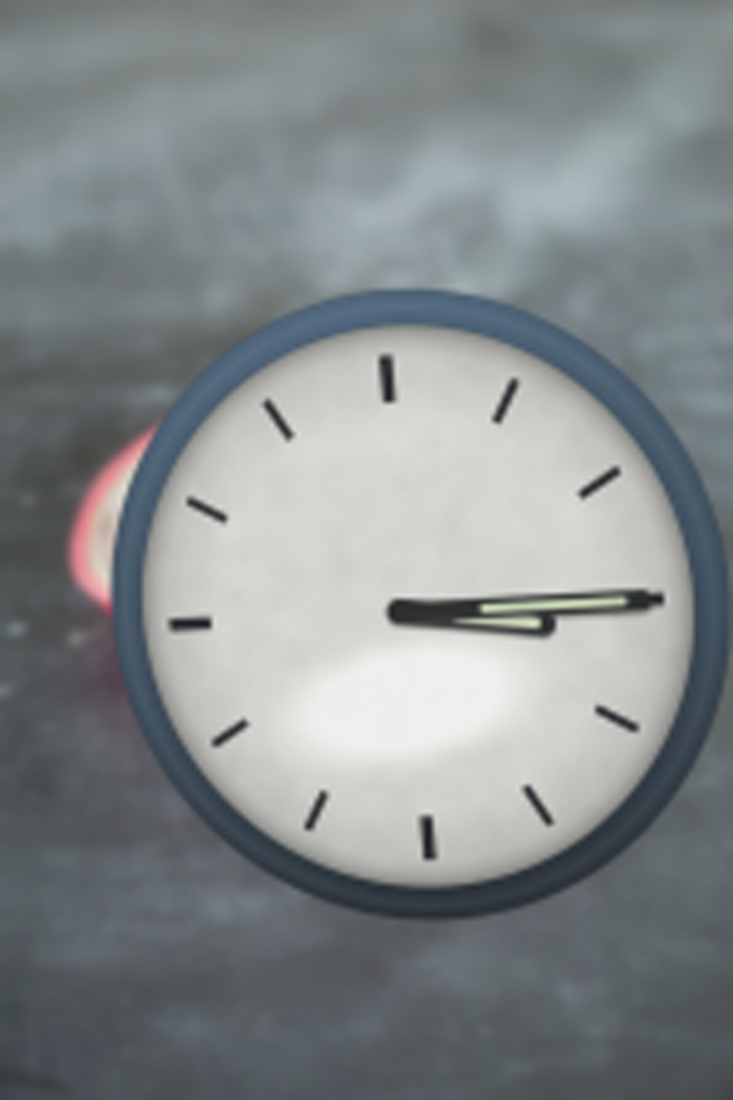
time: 3:15
